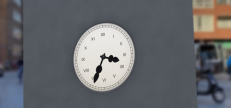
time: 3:34
